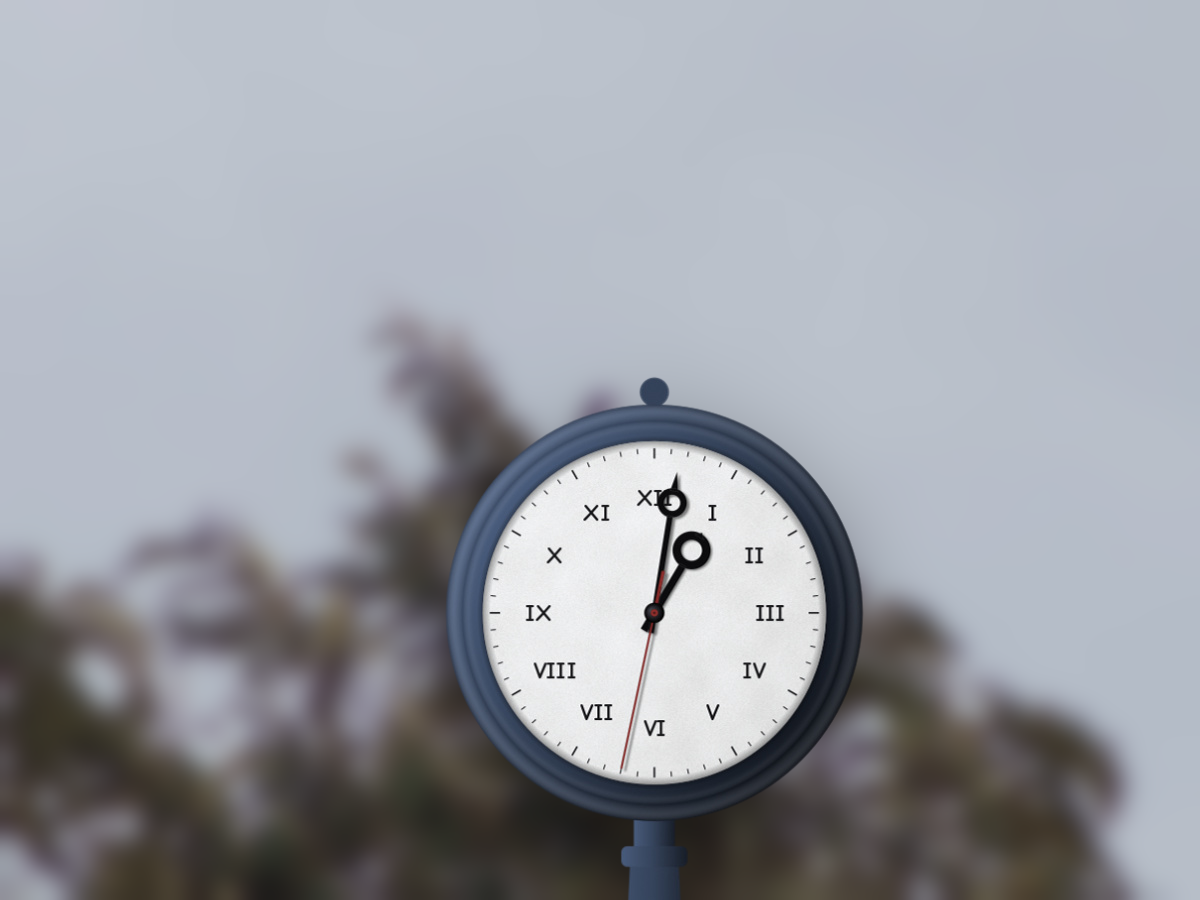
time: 1:01:32
